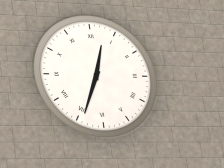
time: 12:34
